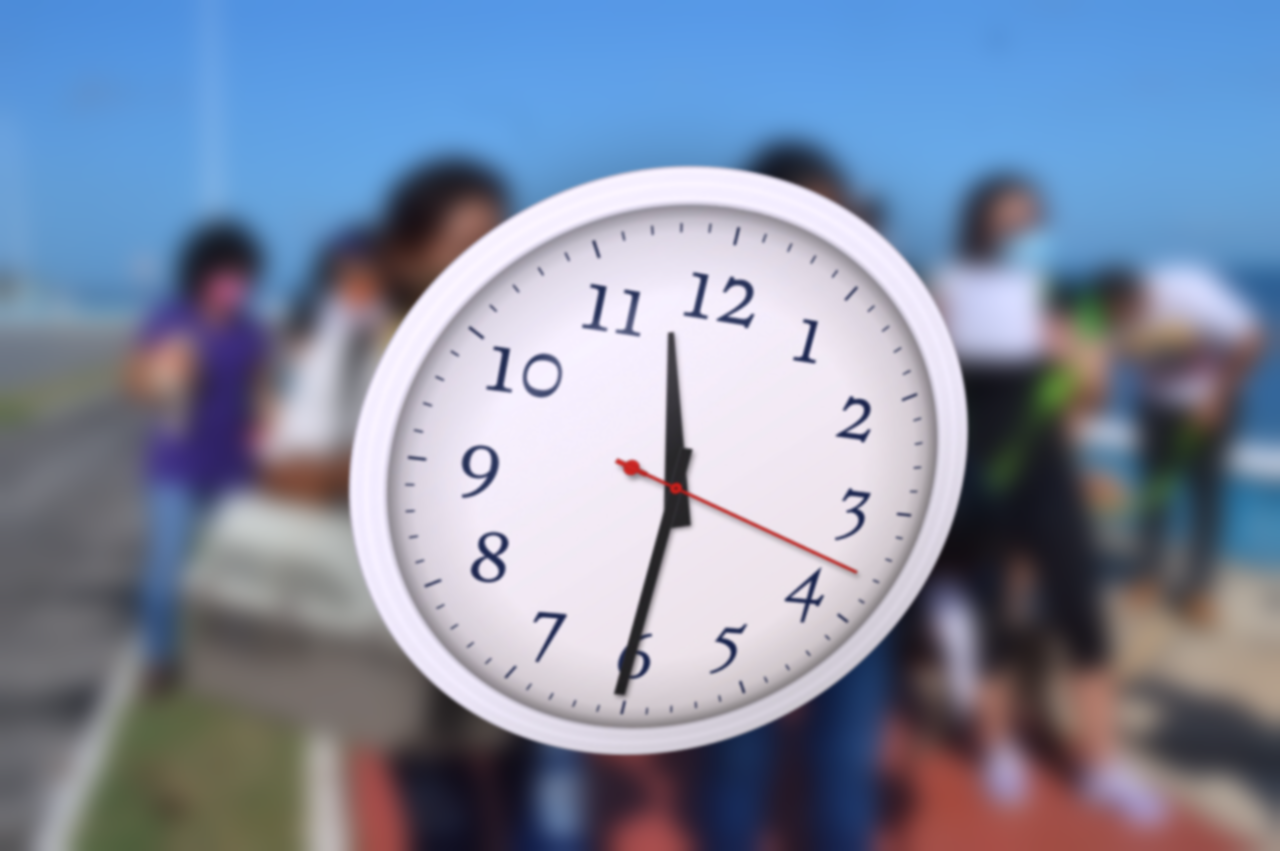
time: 11:30:18
